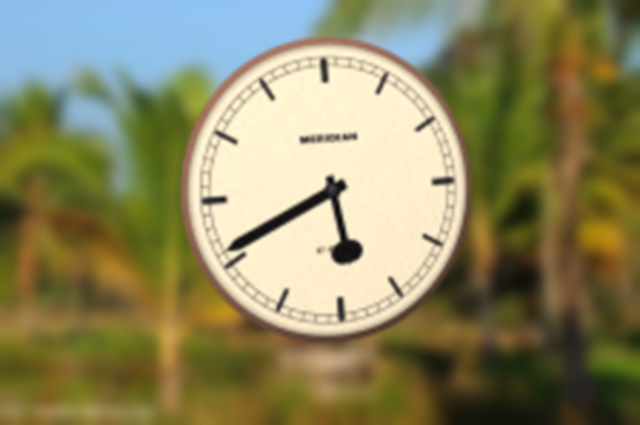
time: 5:41
